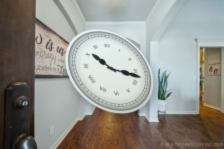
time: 10:17
